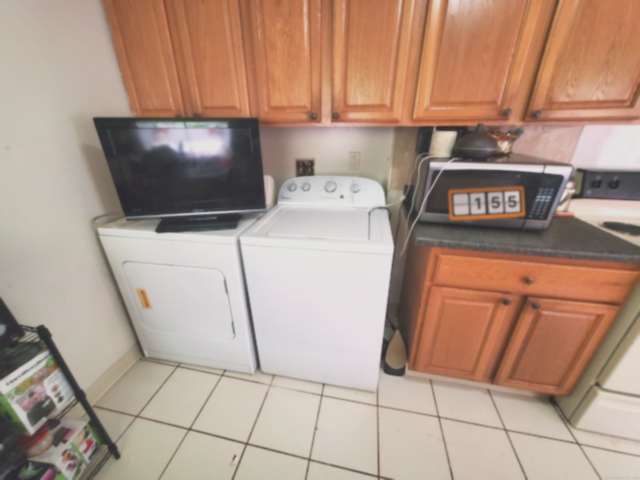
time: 1:55
